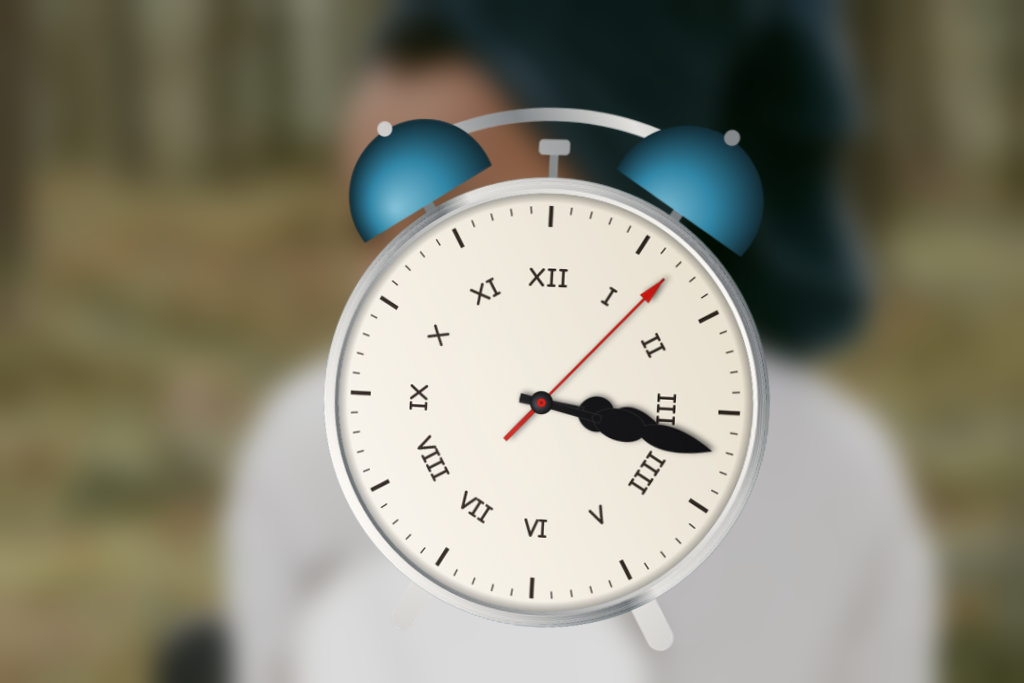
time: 3:17:07
